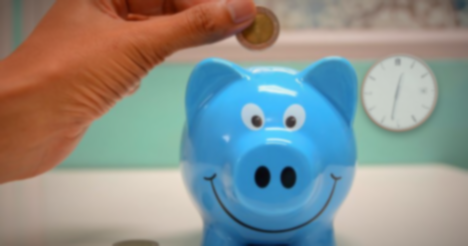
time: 12:32
